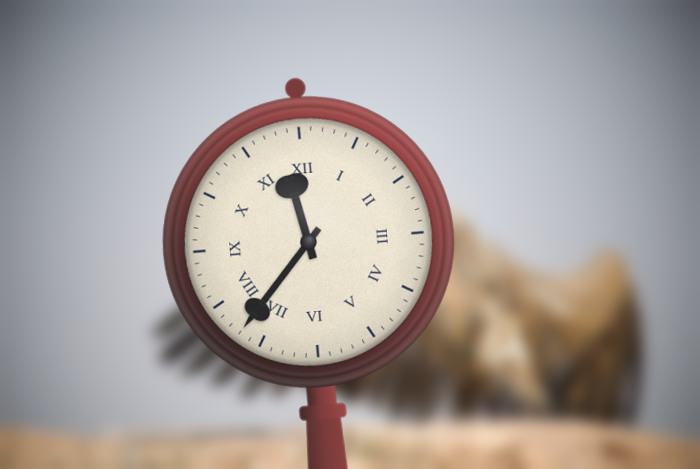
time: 11:37
